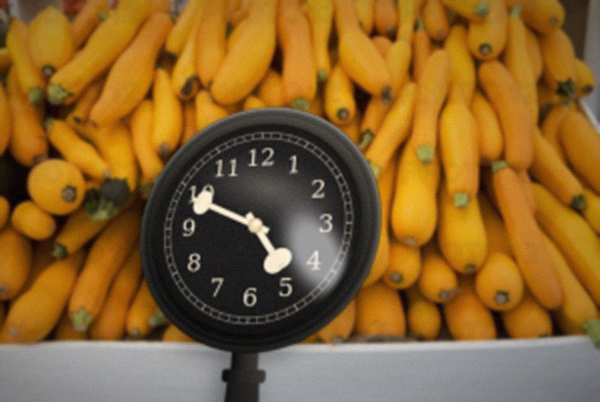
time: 4:49
